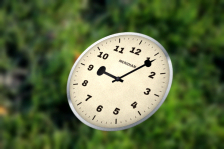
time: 9:06
